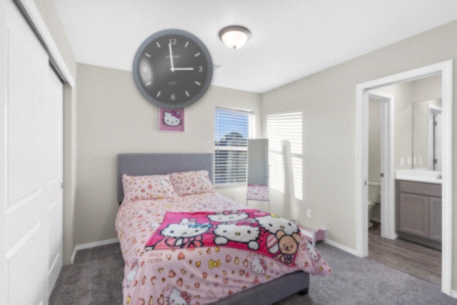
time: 2:59
